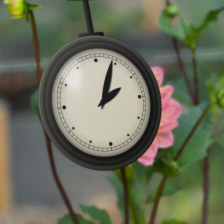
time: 2:04
